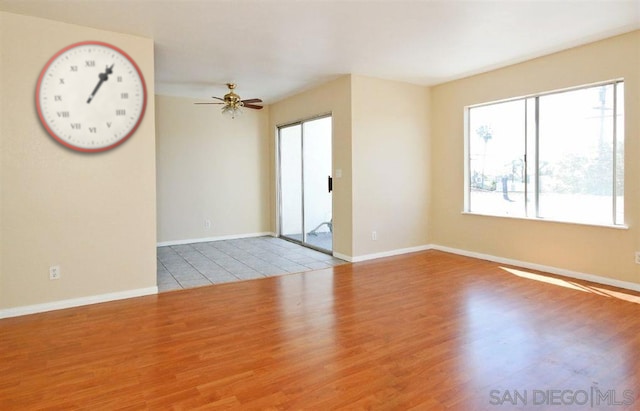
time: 1:06
